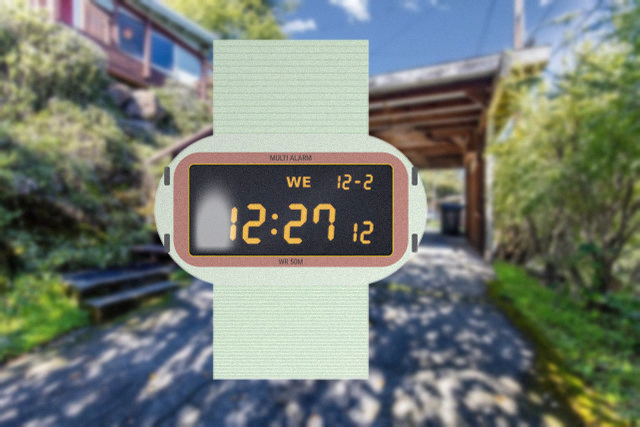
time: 12:27:12
